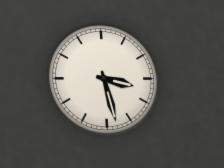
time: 3:28
